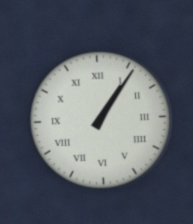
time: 1:06
